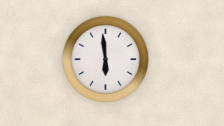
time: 5:59
